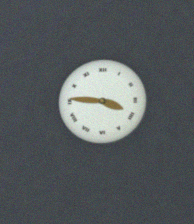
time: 3:46
